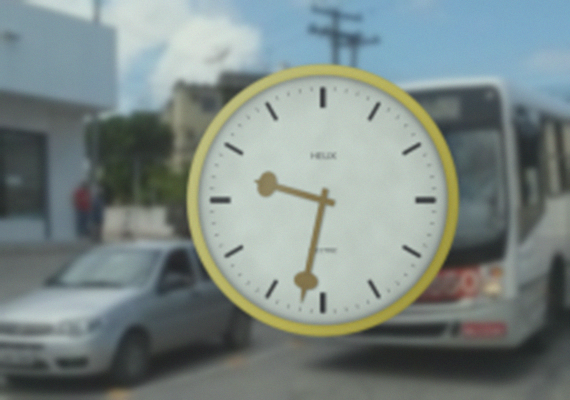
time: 9:32
